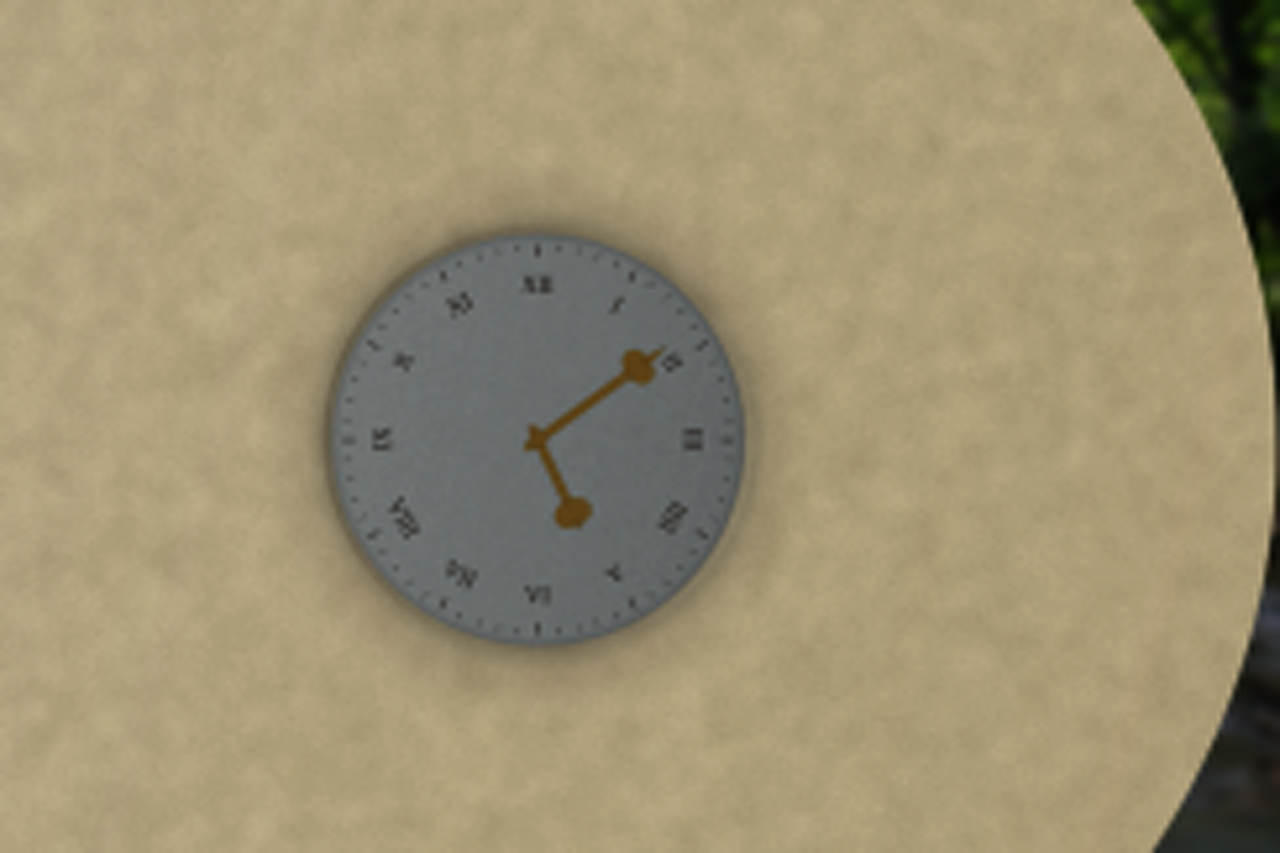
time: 5:09
